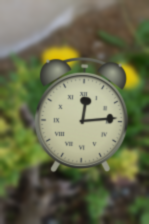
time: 12:14
